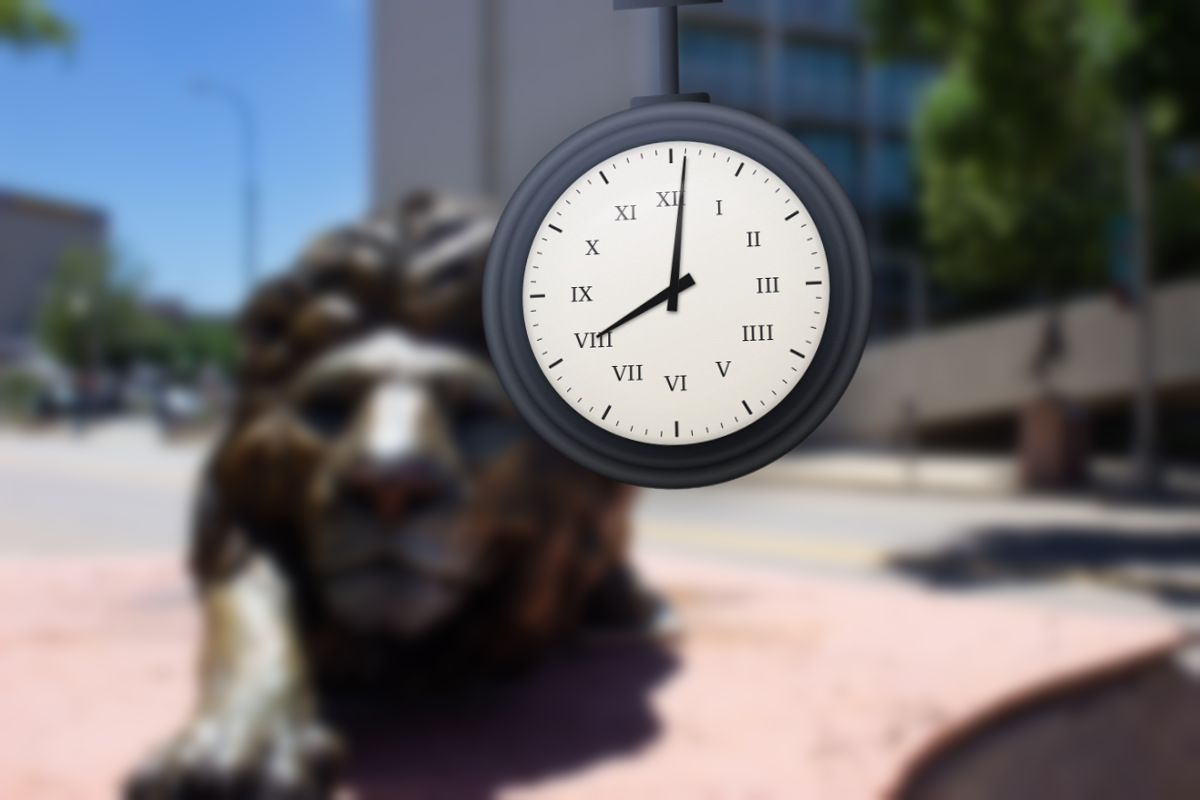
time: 8:01
